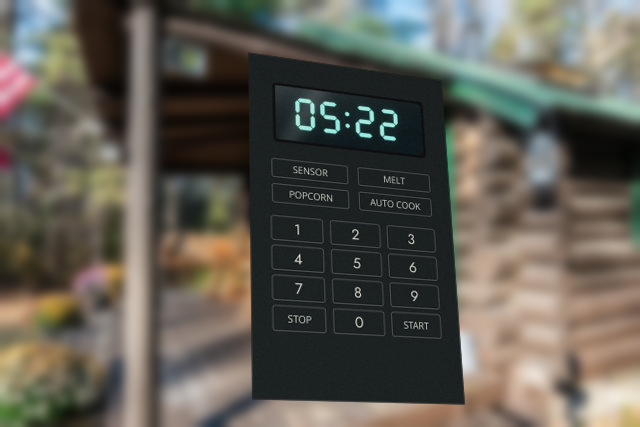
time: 5:22
